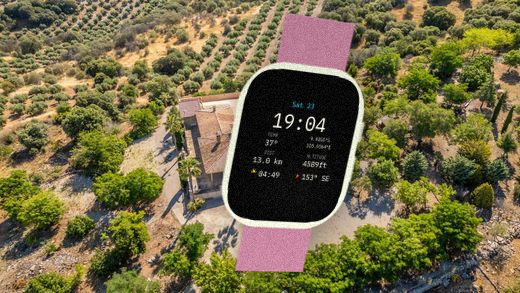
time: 19:04
